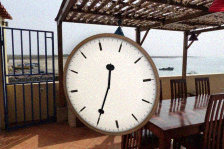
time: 12:35
